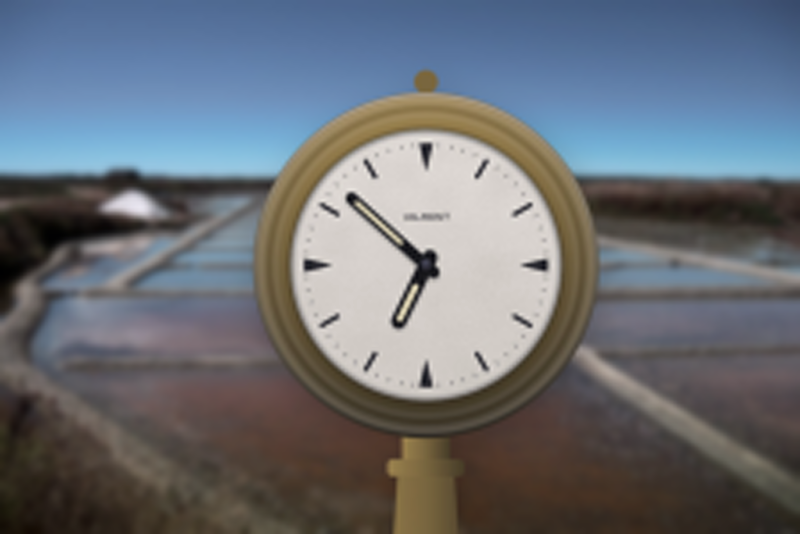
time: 6:52
